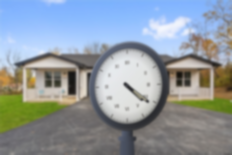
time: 4:21
